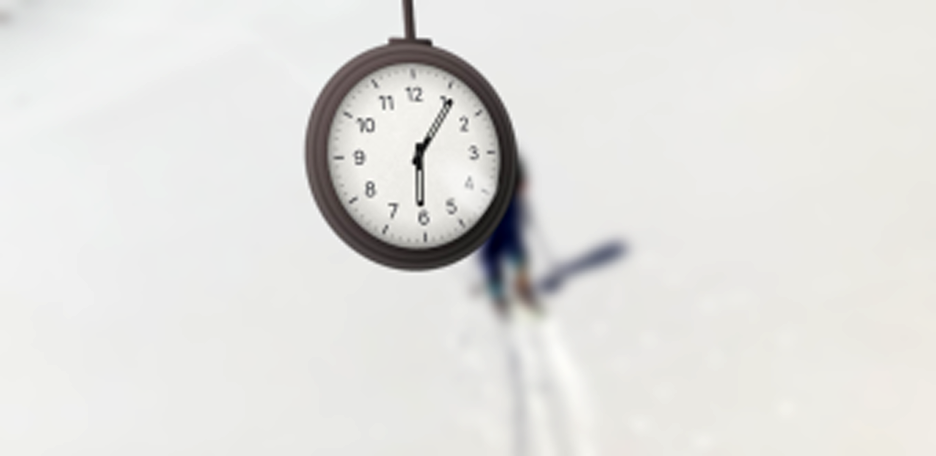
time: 6:06
